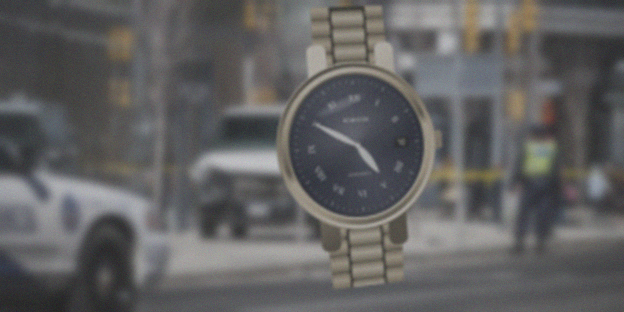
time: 4:50
